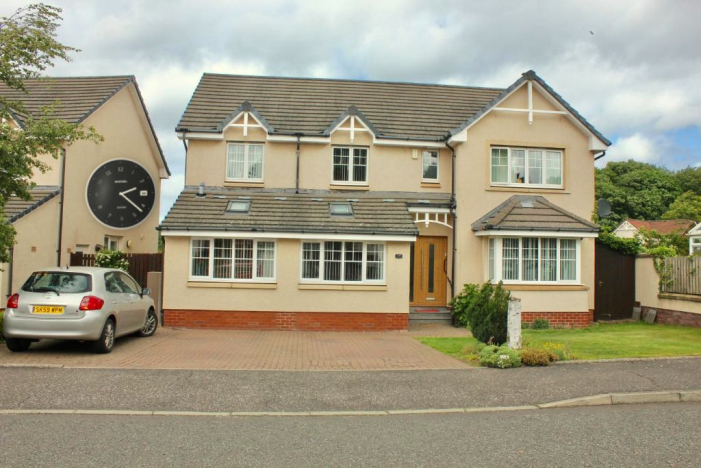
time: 2:22
